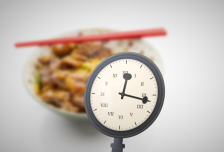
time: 12:17
